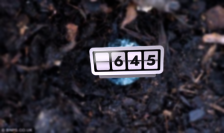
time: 6:45
